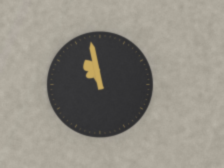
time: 10:58
